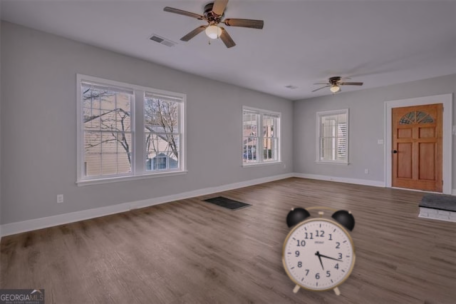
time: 5:17
